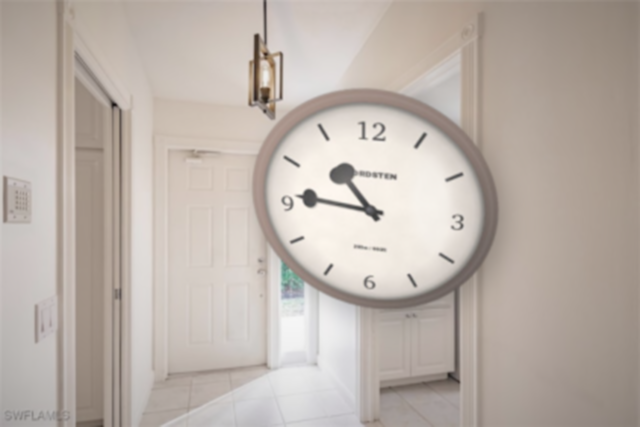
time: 10:46
